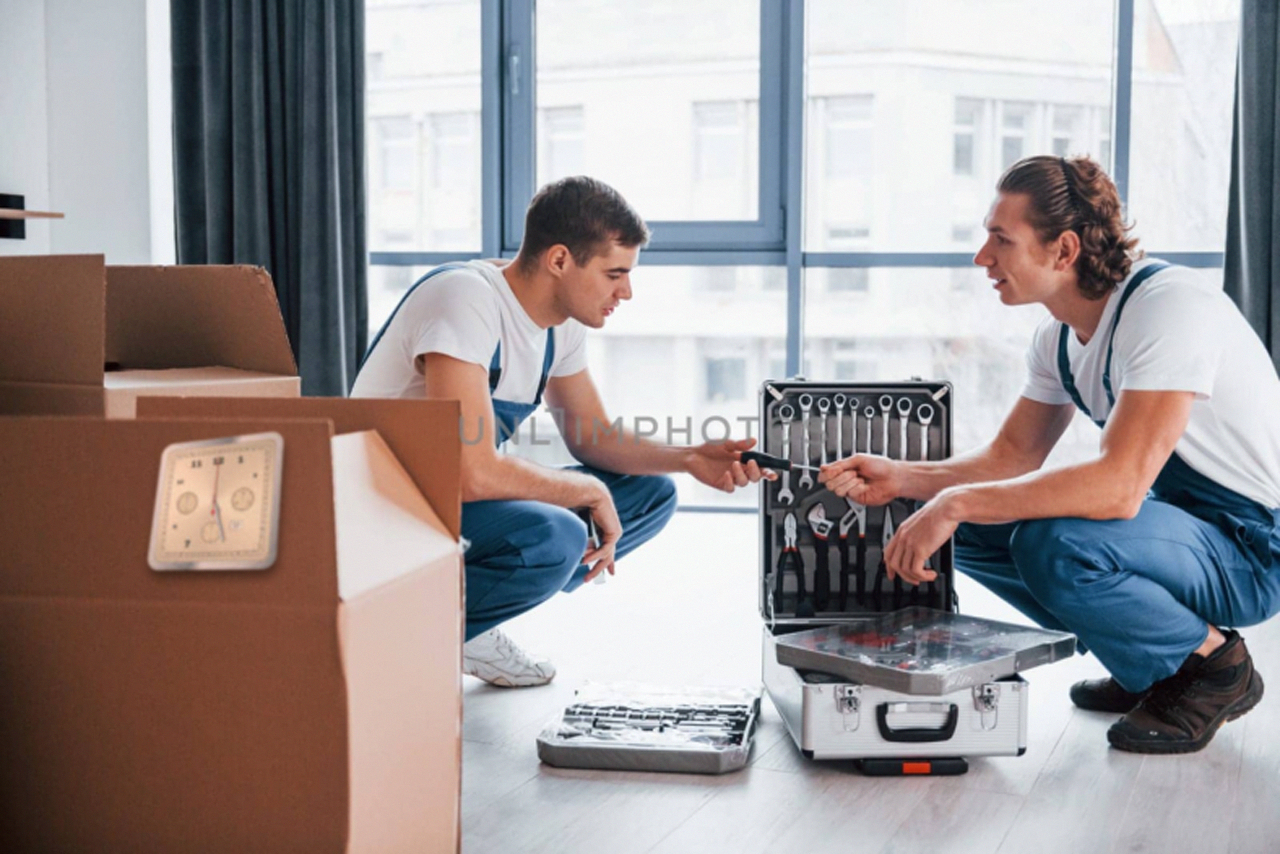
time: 5:27
